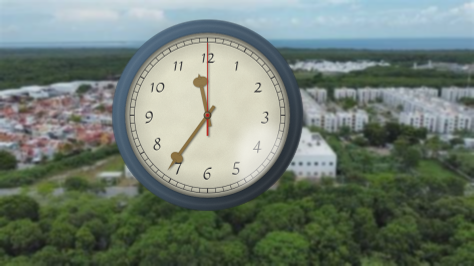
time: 11:36:00
